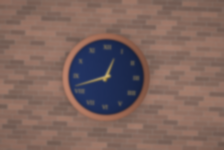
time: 12:42
